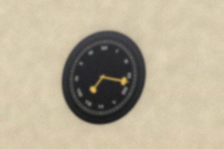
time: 7:17
